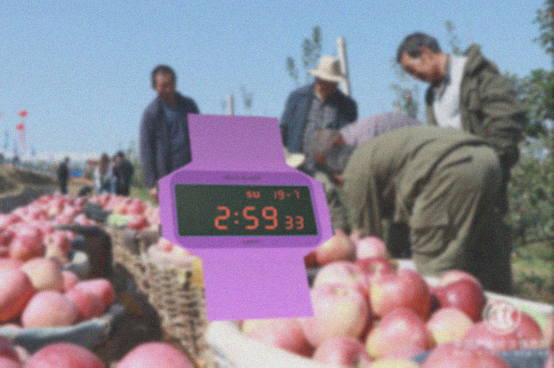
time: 2:59:33
